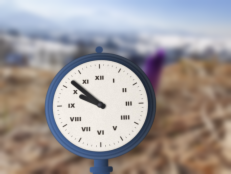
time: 9:52
